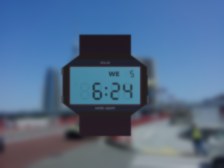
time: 6:24
